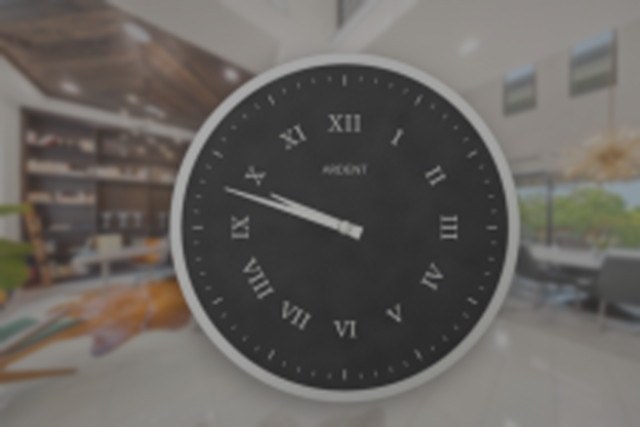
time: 9:48
